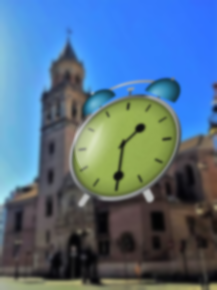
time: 1:30
